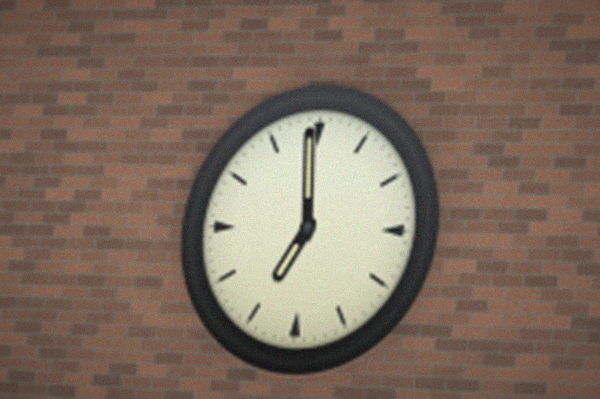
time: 6:59
